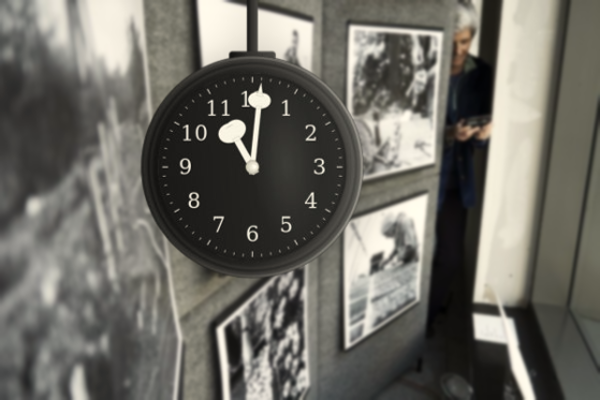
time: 11:01
